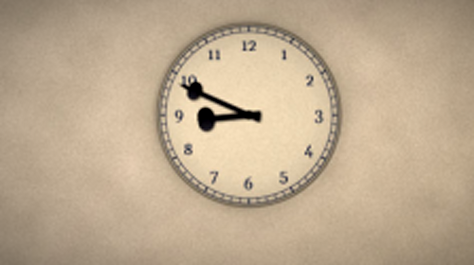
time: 8:49
